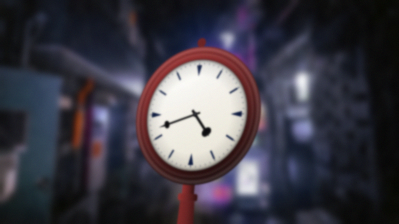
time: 4:42
